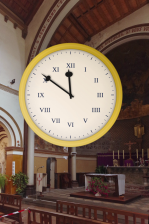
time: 11:51
